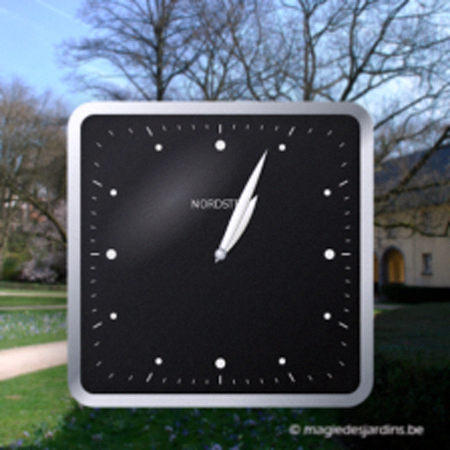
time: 1:04
